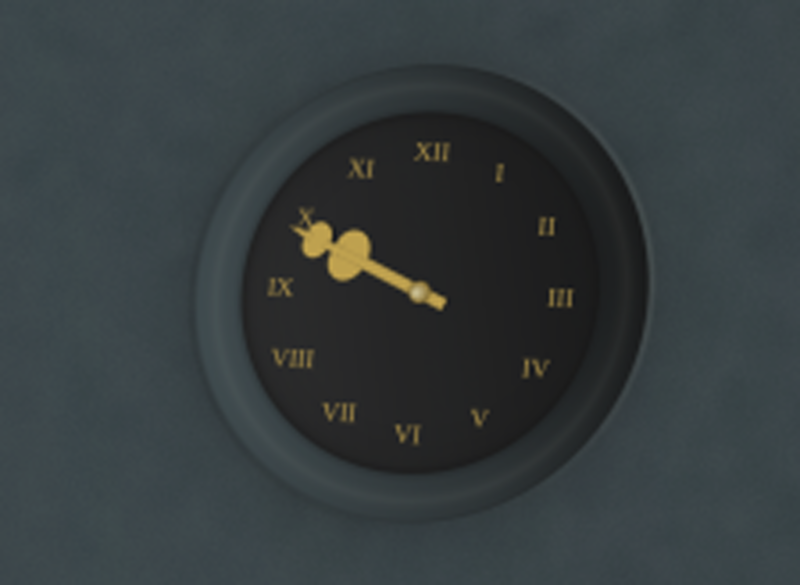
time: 9:49
